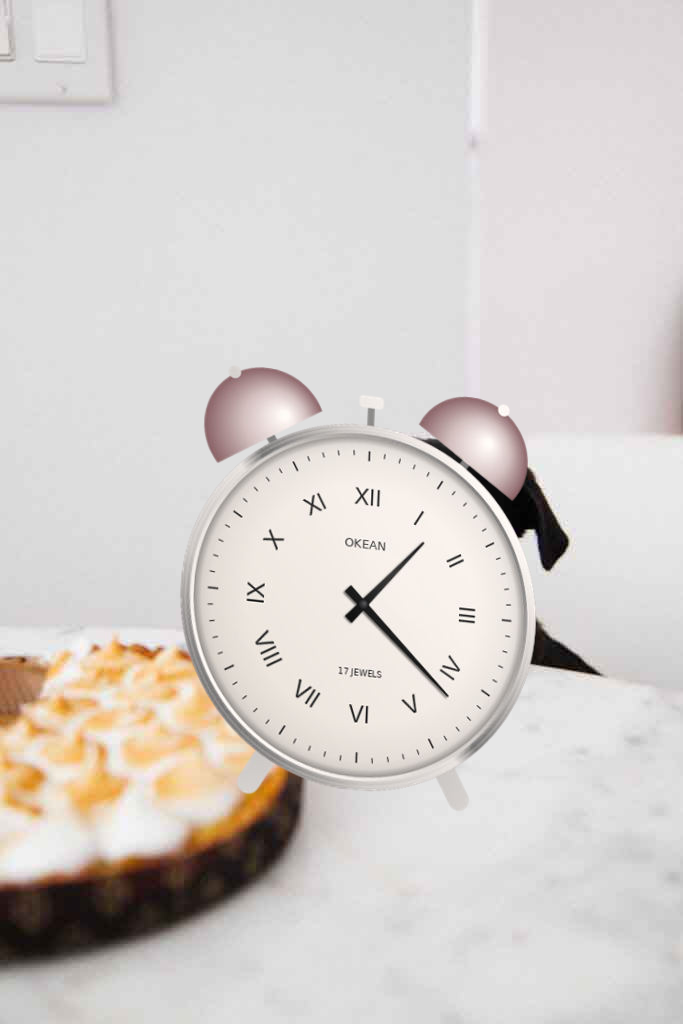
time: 1:22
